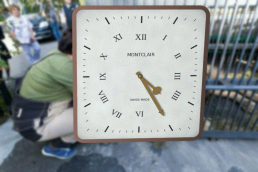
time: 4:25
